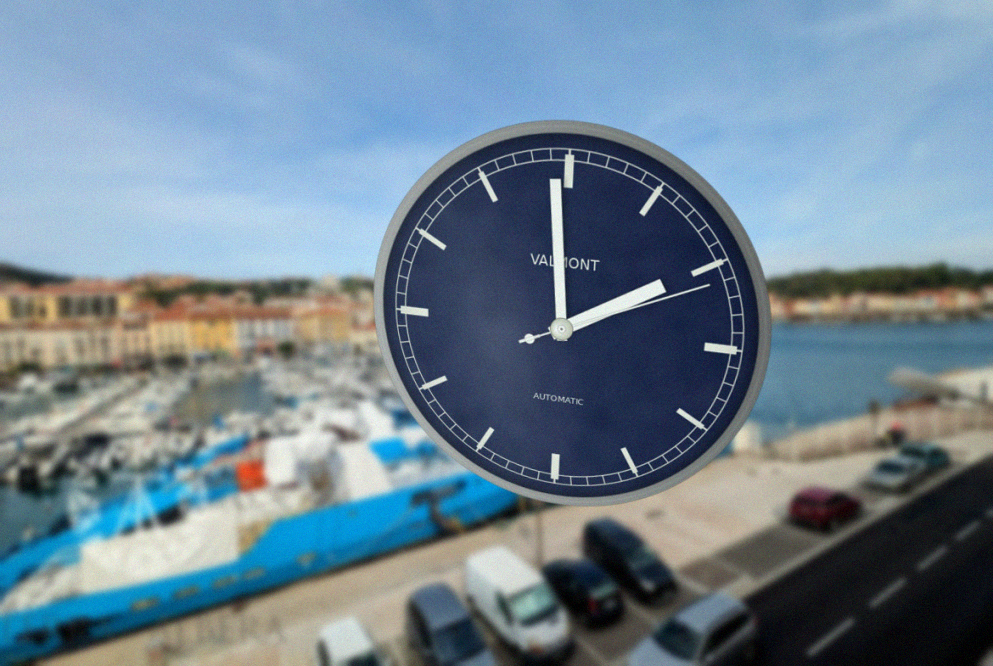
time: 1:59:11
